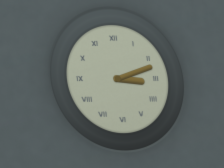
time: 3:12
